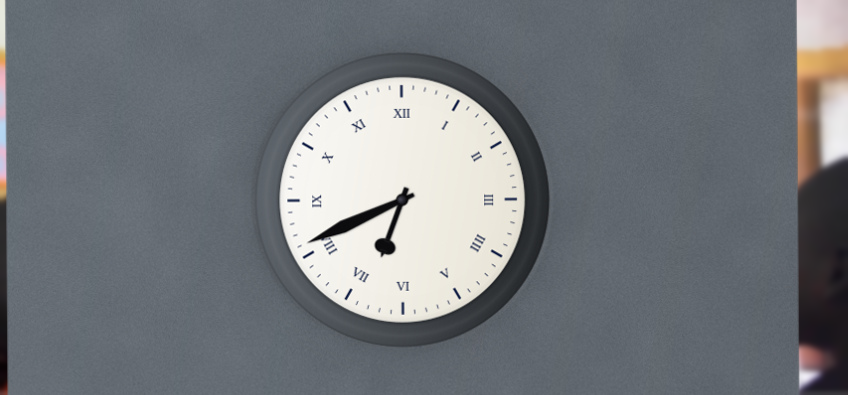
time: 6:41
